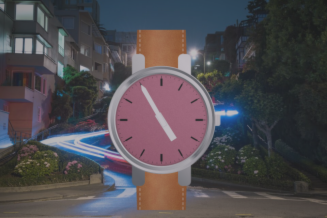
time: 4:55
